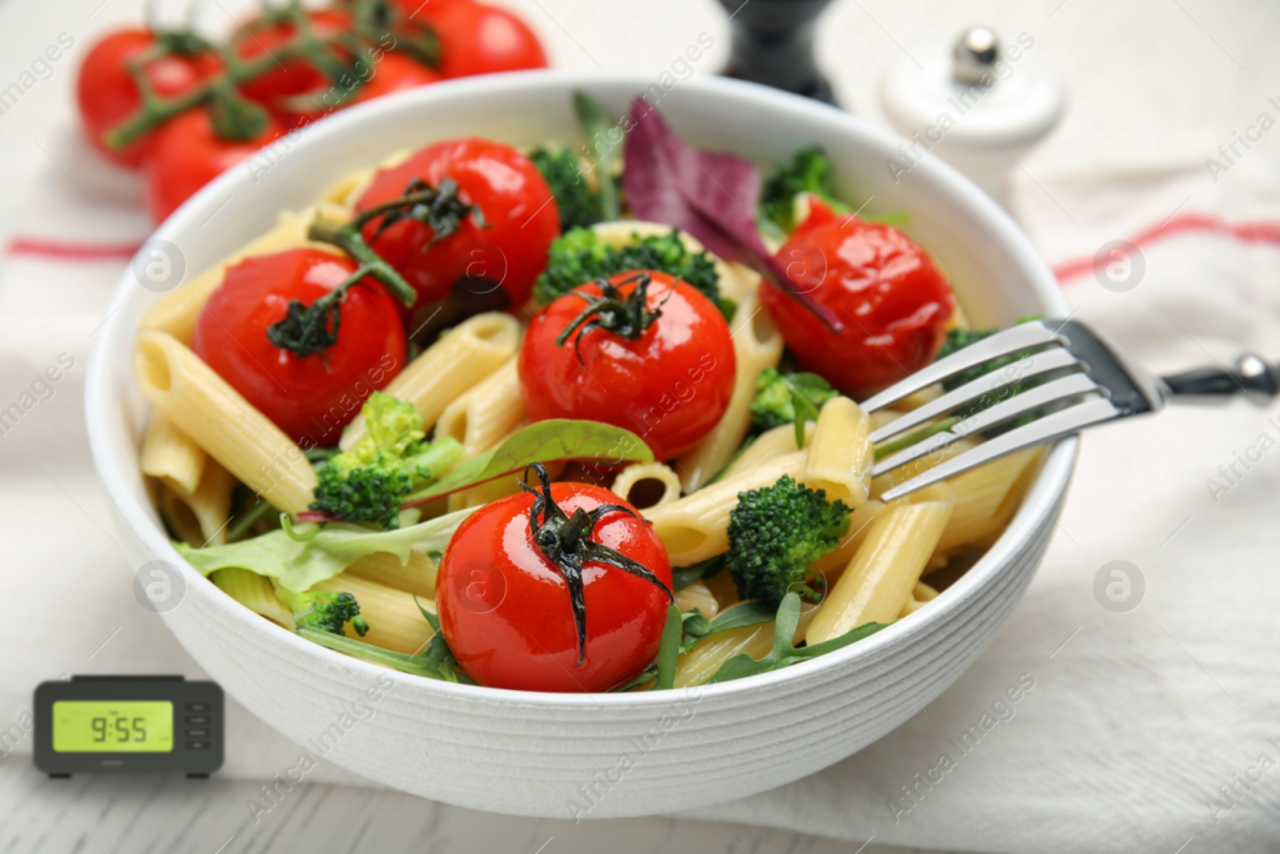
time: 9:55
